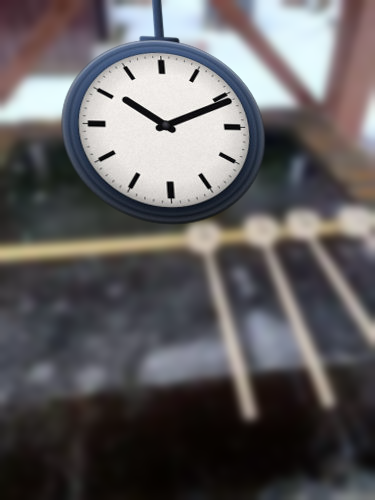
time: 10:11
